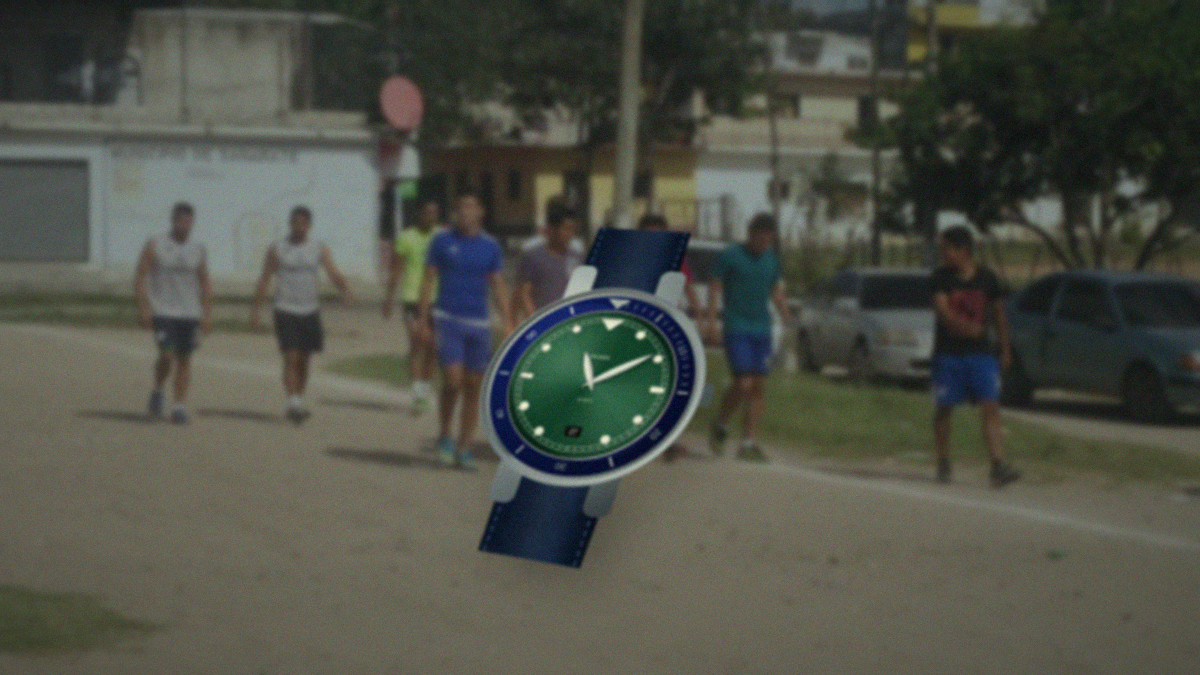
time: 11:09
